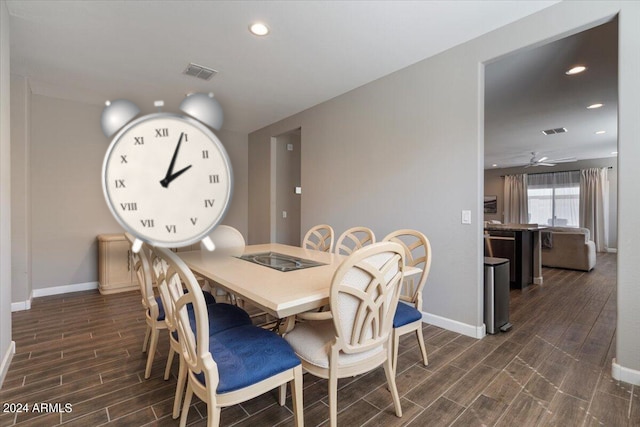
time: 2:04
